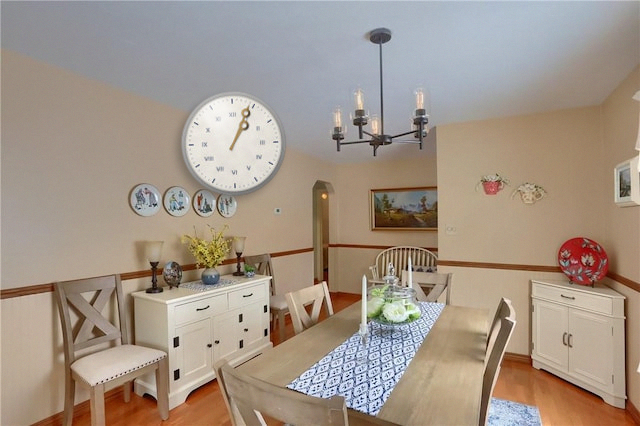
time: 1:04
